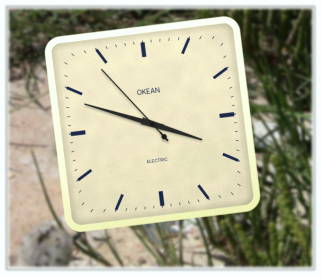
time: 3:48:54
